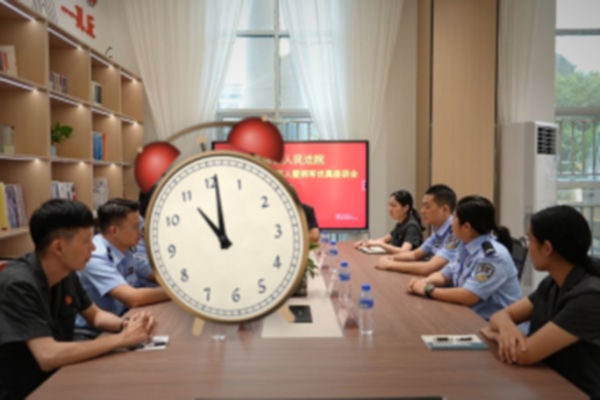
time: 11:01
